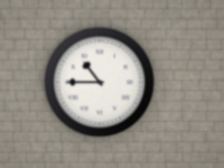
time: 10:45
